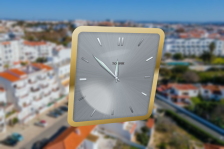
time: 11:52
